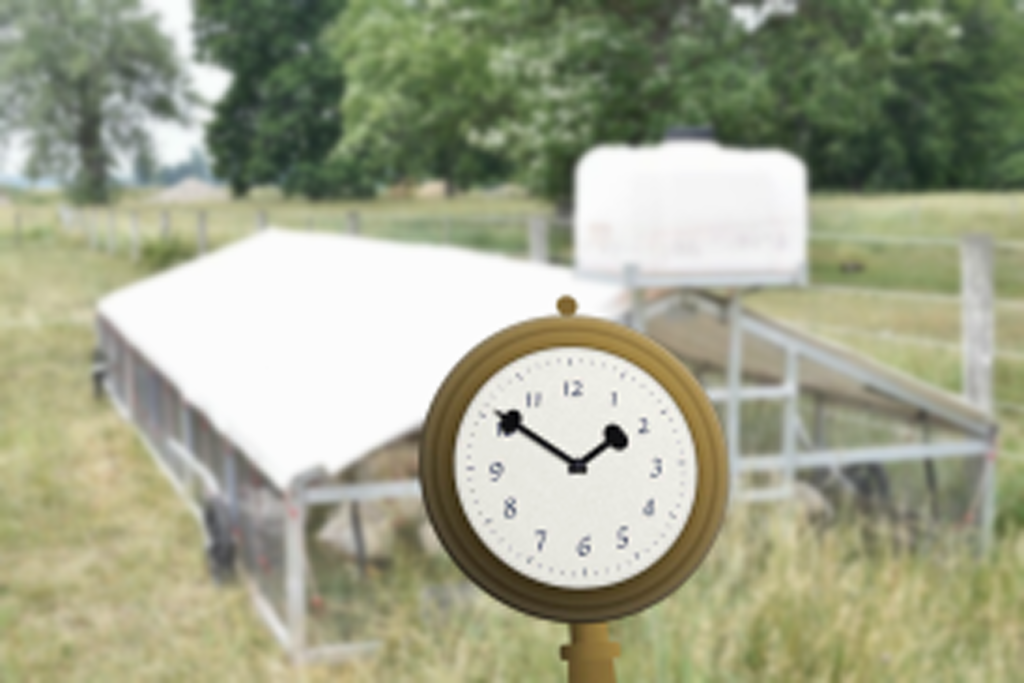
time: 1:51
